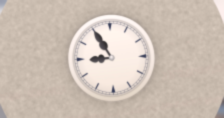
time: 8:55
